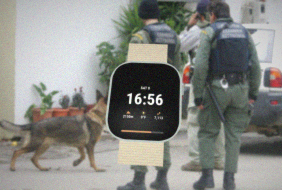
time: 16:56
